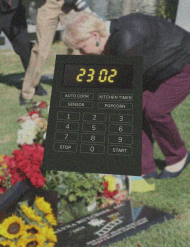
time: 23:02
